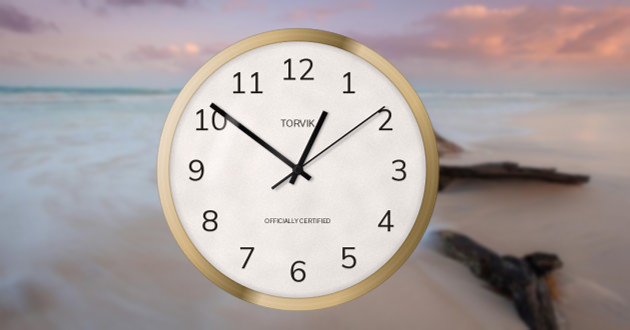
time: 12:51:09
